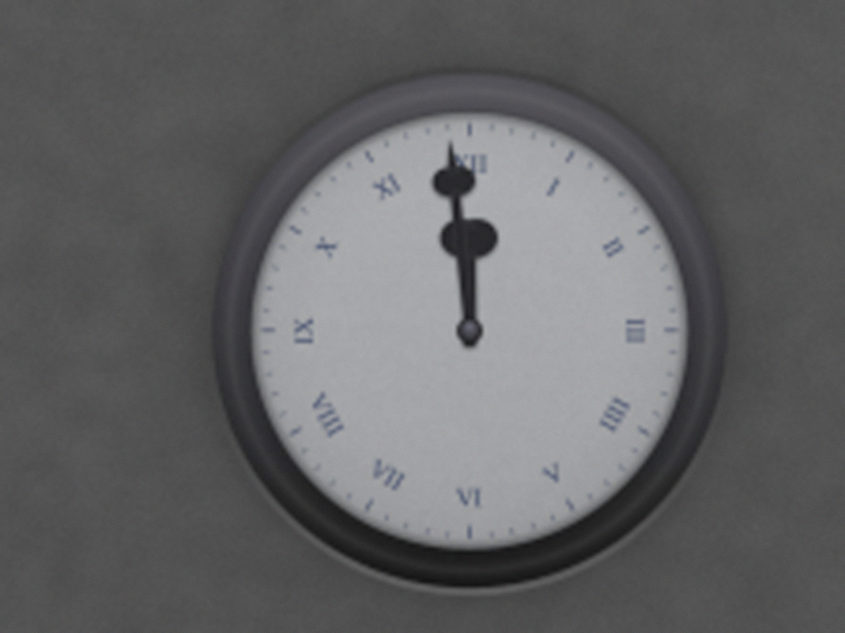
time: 11:59
